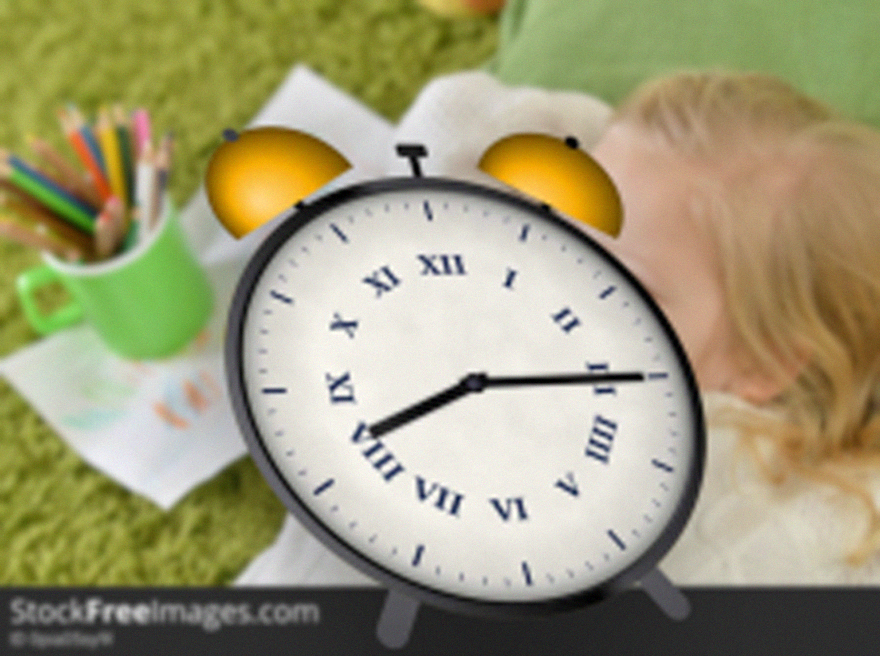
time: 8:15
